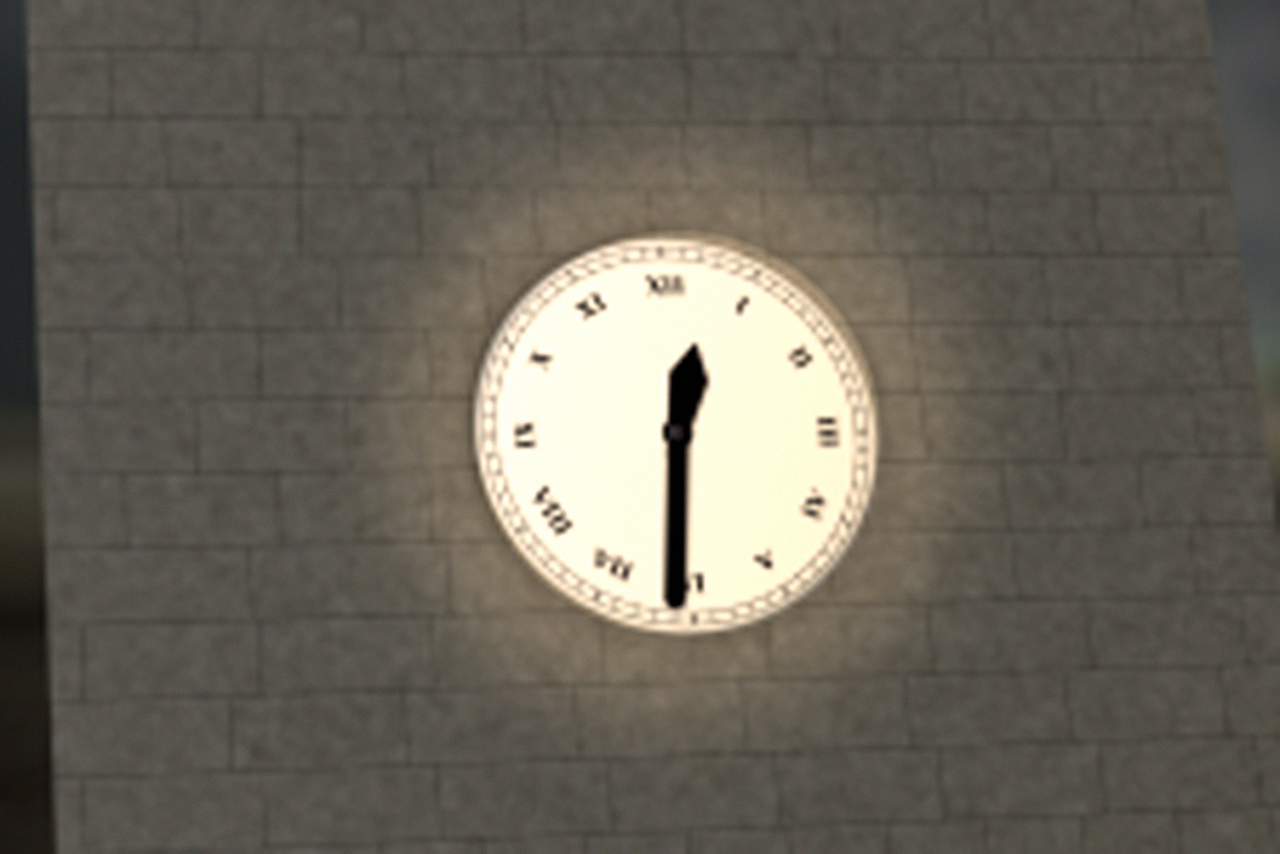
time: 12:31
